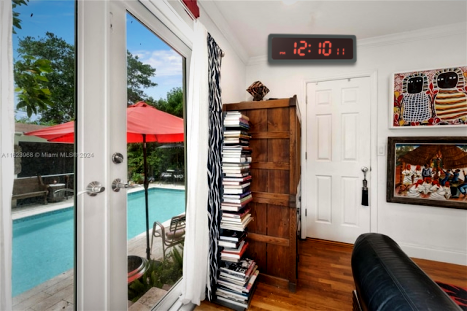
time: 12:10:11
